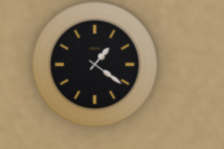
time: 1:21
